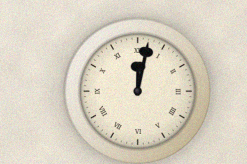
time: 12:02
